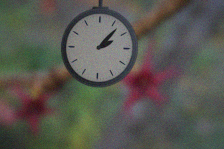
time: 2:07
